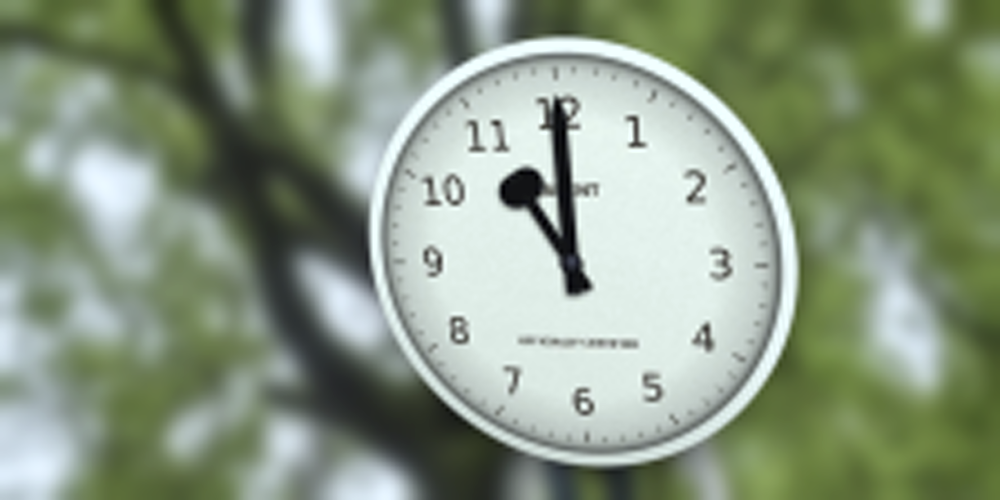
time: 11:00
